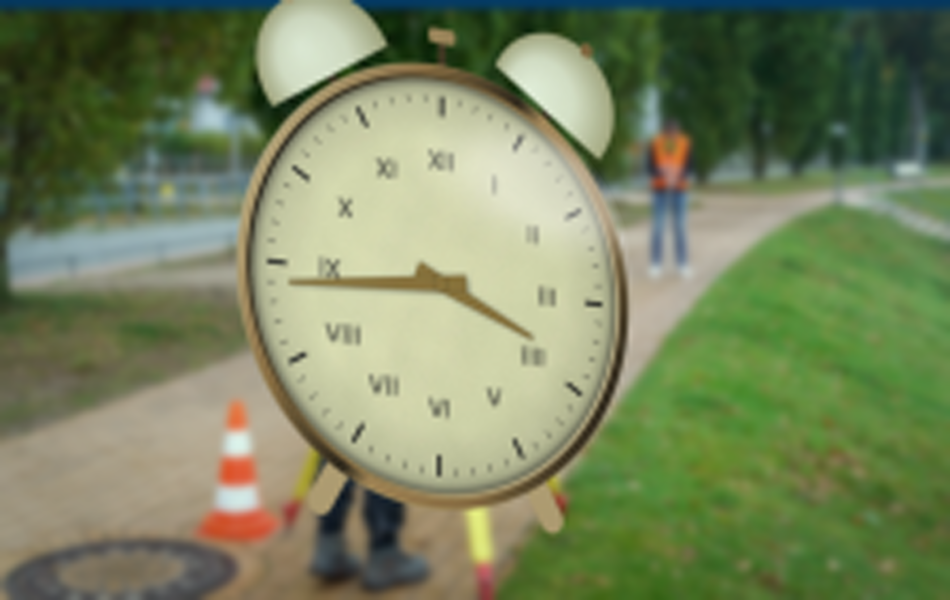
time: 3:44
